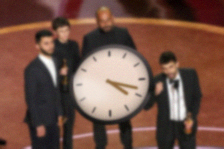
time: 4:18
